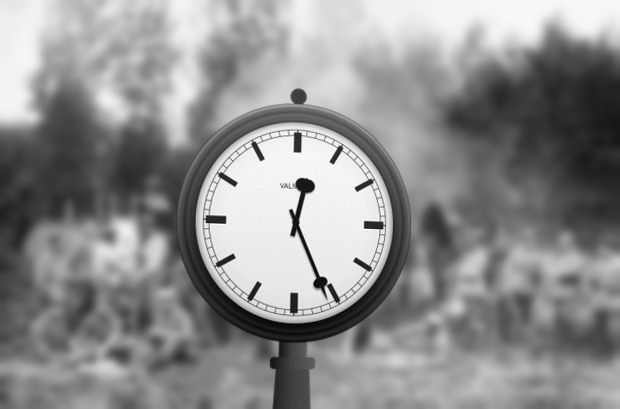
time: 12:26
